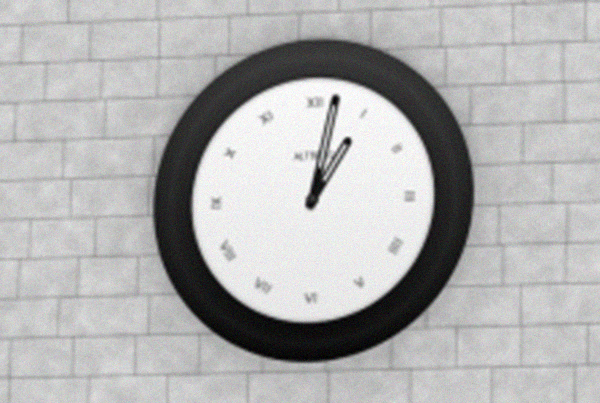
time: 1:02
